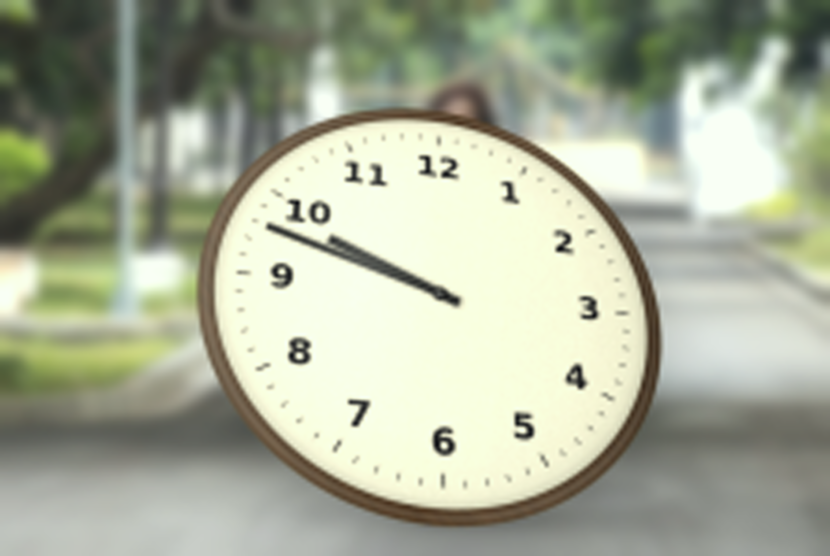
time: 9:48
